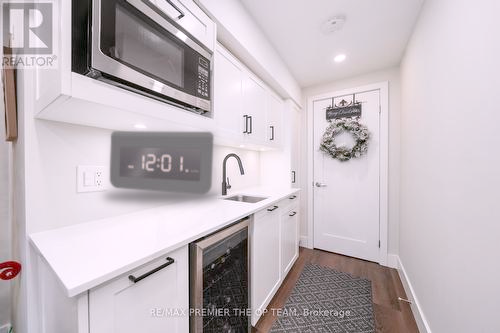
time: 12:01
